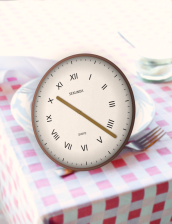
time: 10:22
